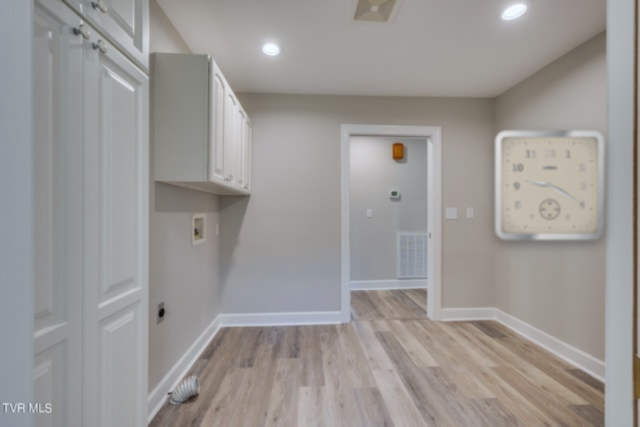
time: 9:20
